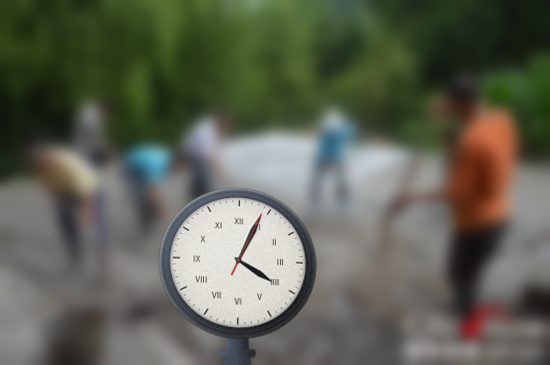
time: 4:04:04
